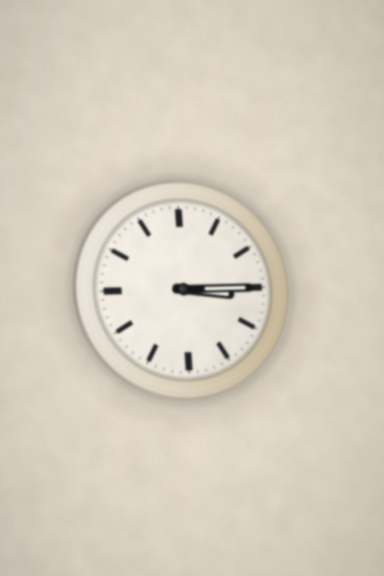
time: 3:15
